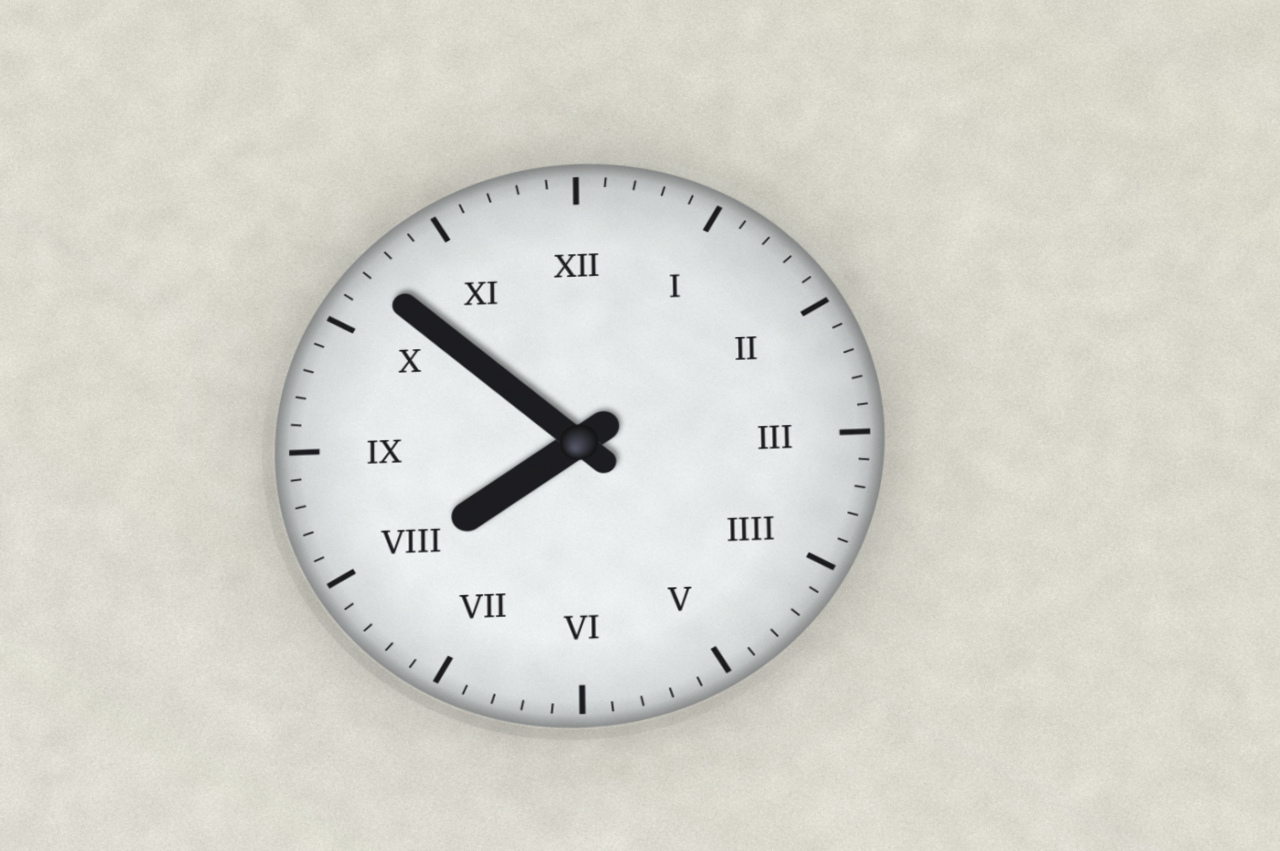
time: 7:52
